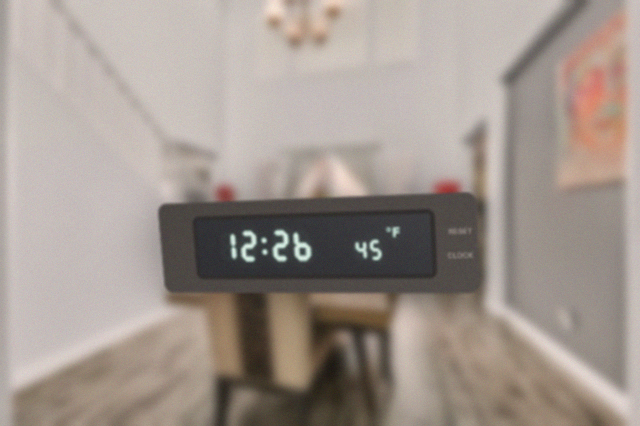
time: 12:26
